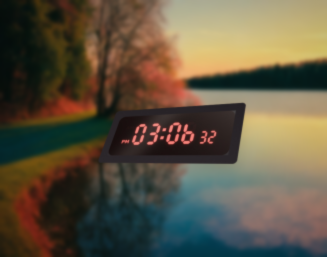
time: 3:06:32
